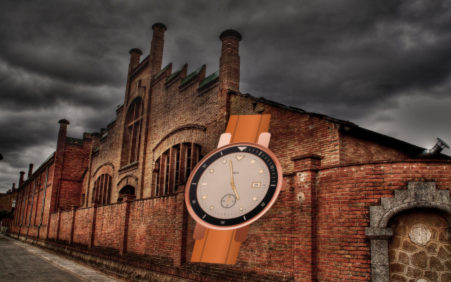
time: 4:57
